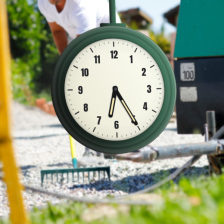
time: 6:25
